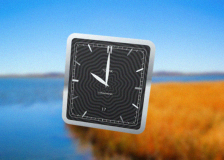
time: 10:00
